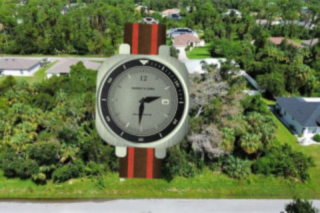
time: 2:31
